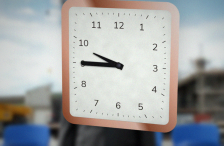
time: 9:45
